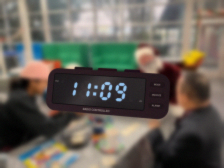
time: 11:09
